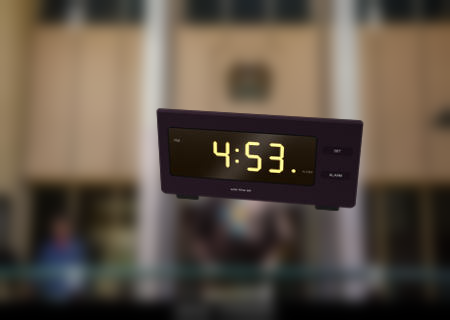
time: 4:53
